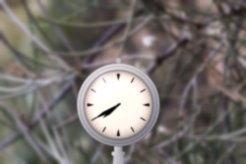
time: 7:40
